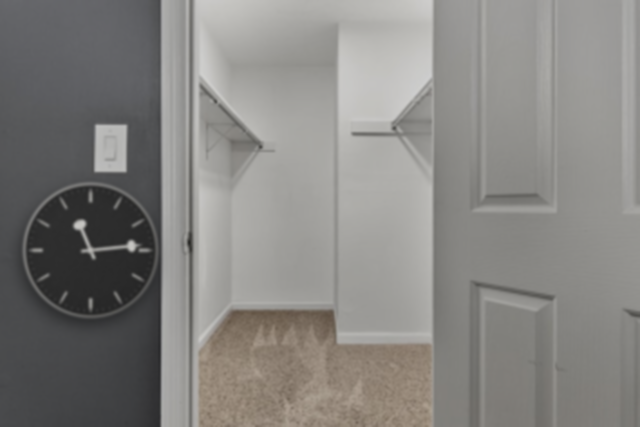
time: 11:14
